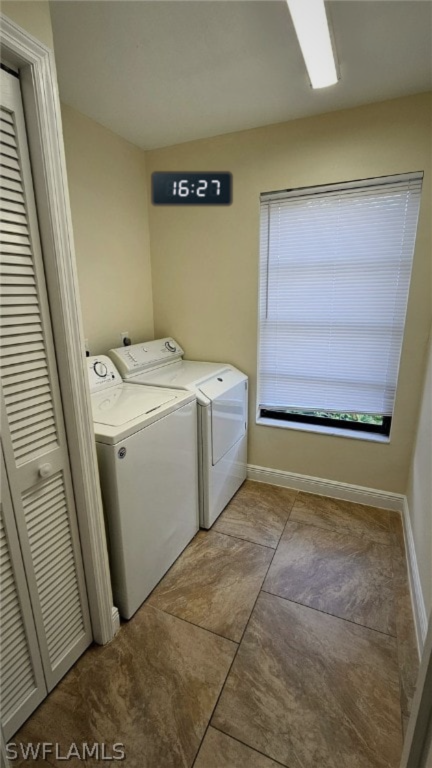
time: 16:27
